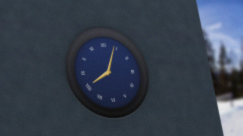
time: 8:04
